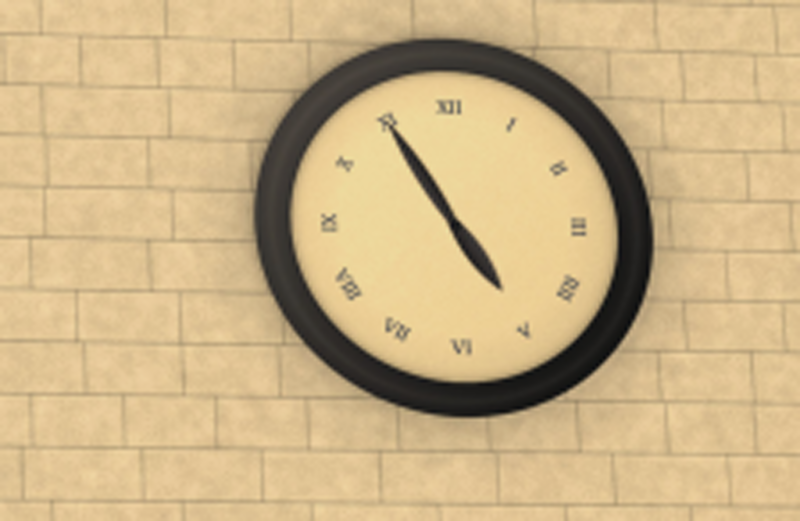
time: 4:55
